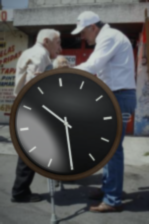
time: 10:30
